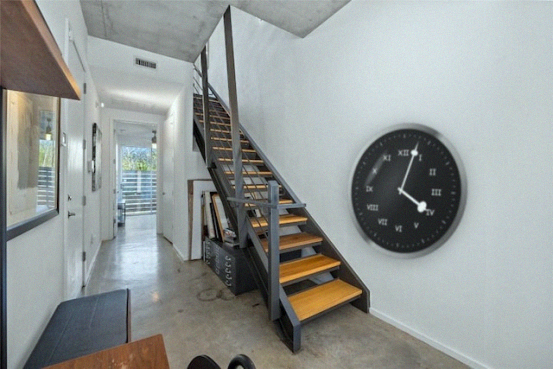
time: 4:03
